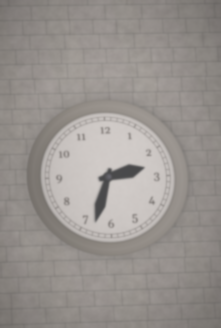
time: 2:33
